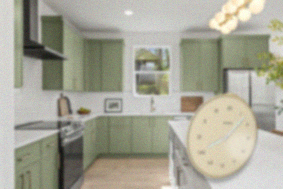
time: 8:07
